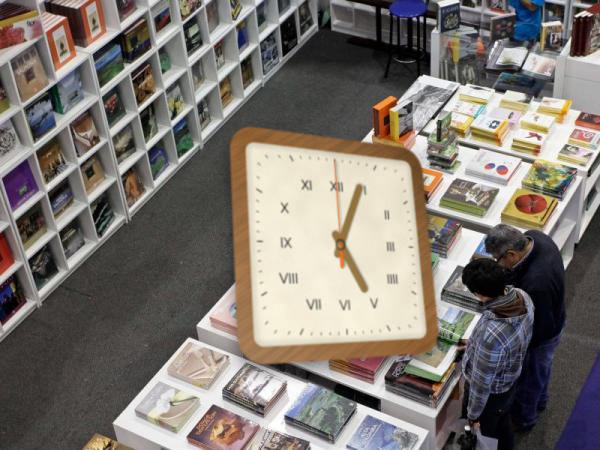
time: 5:04:00
